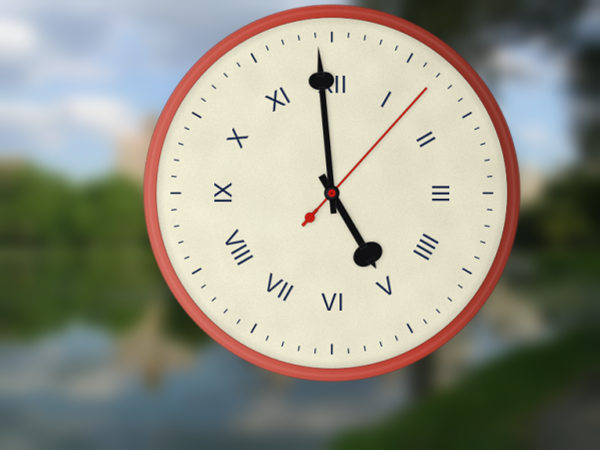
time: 4:59:07
